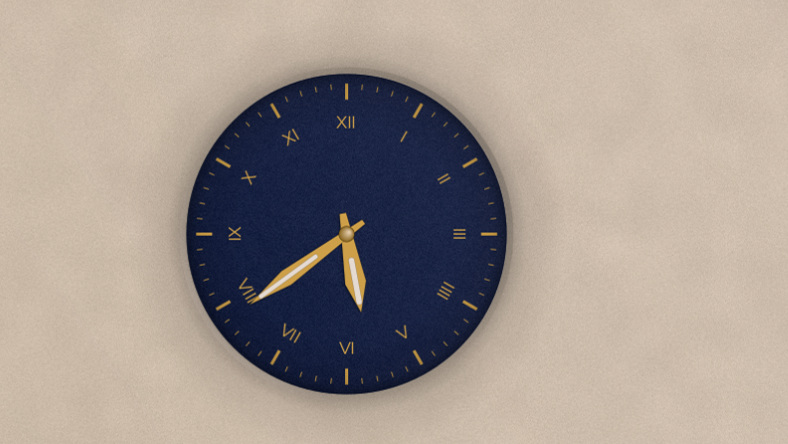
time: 5:39
